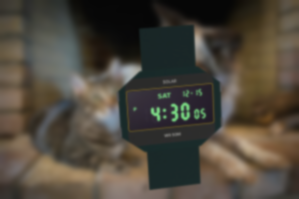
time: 4:30
